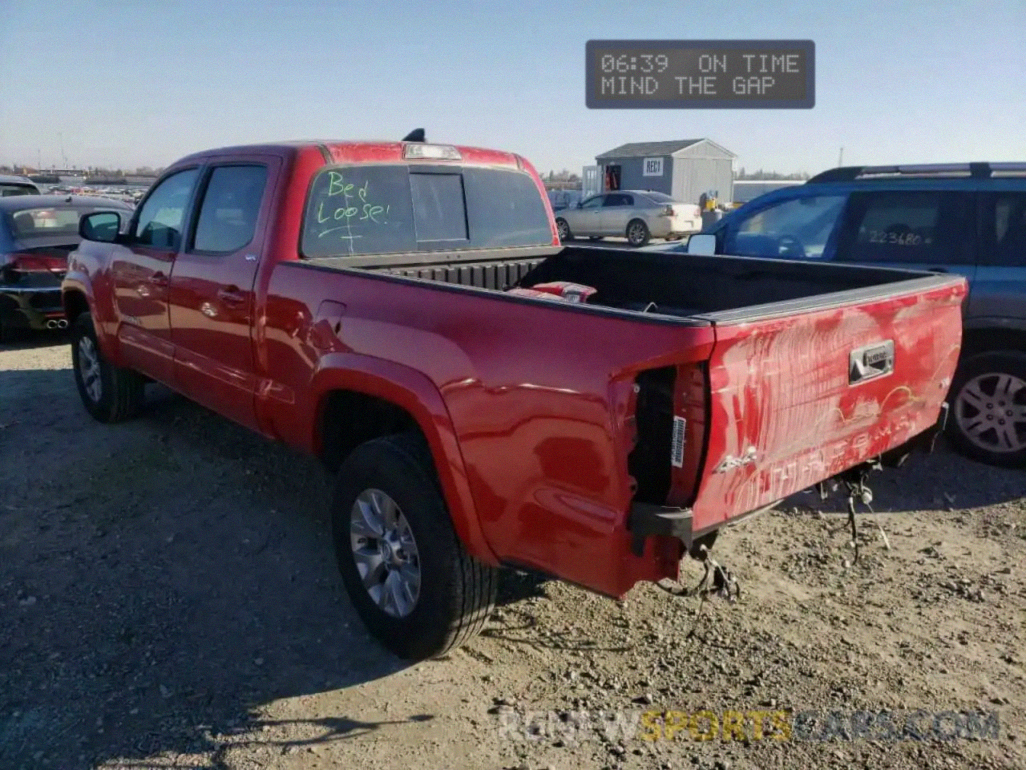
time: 6:39
